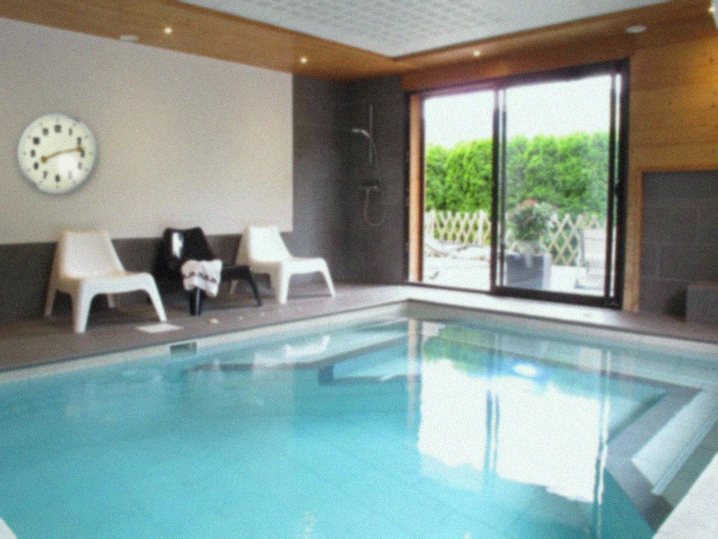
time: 8:13
